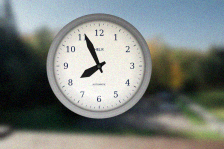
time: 7:56
